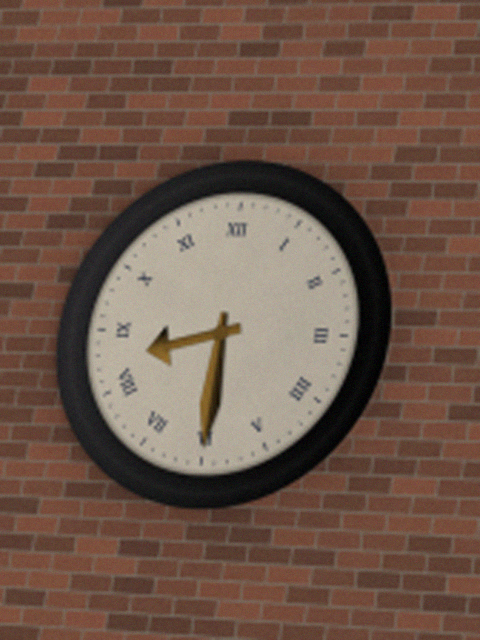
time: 8:30
